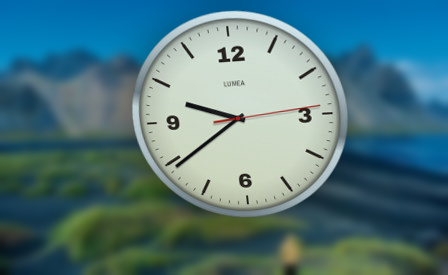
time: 9:39:14
